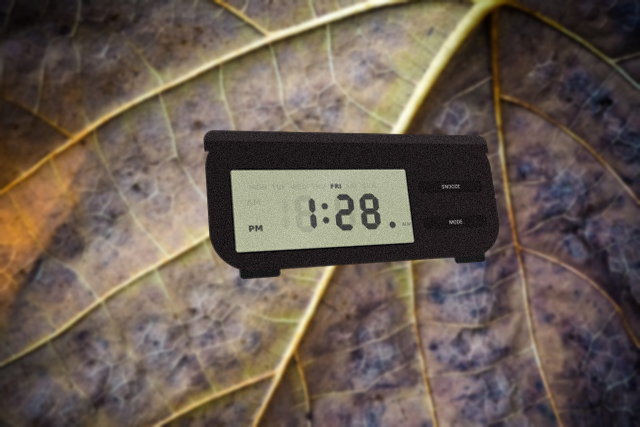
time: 1:28
